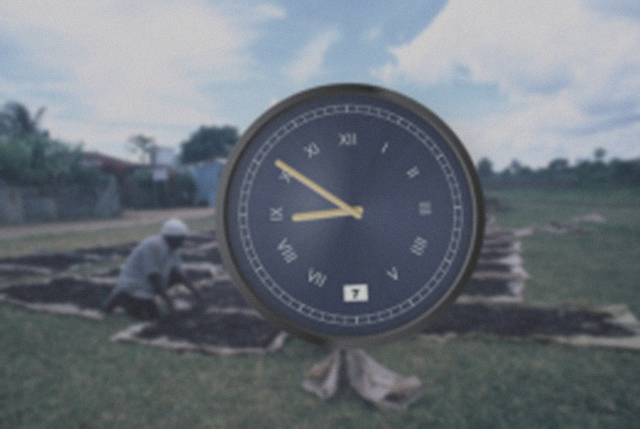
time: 8:51
